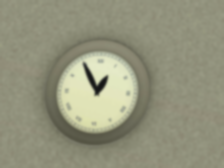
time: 12:55
